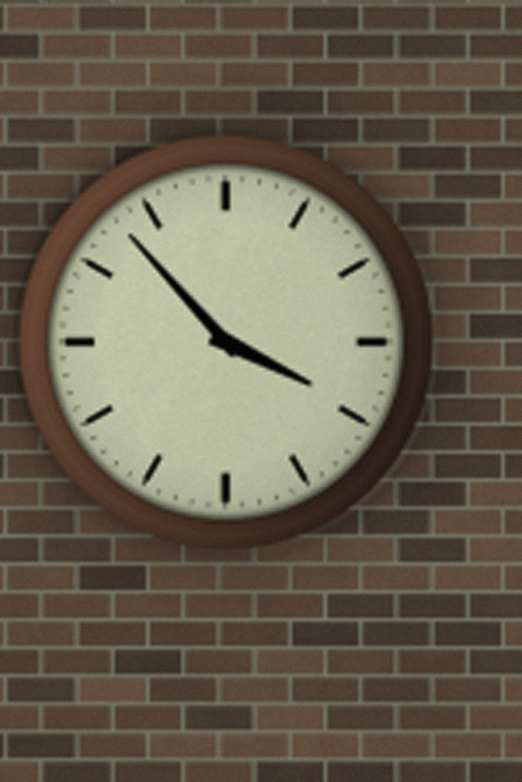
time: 3:53
